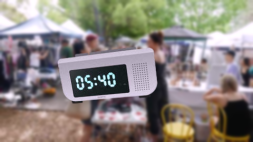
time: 5:40
